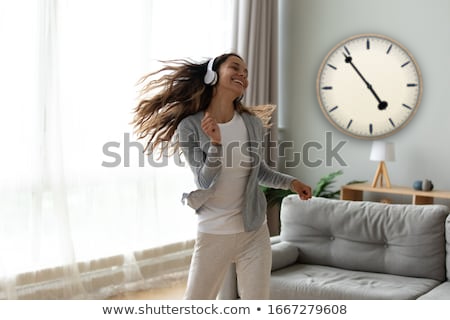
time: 4:54
